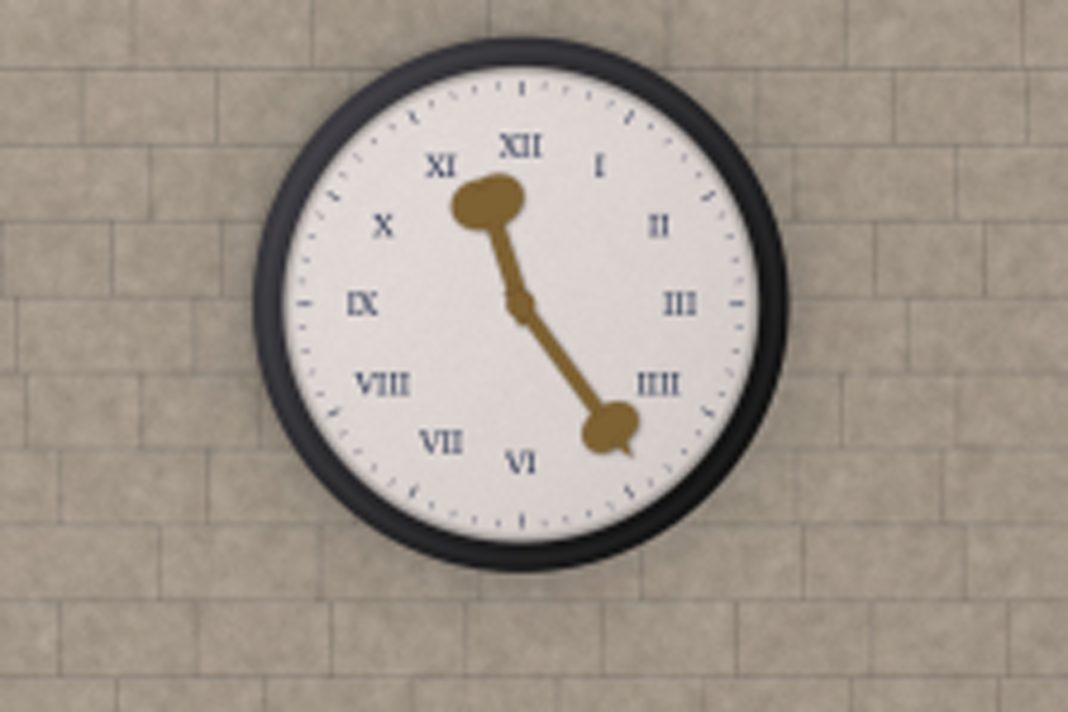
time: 11:24
